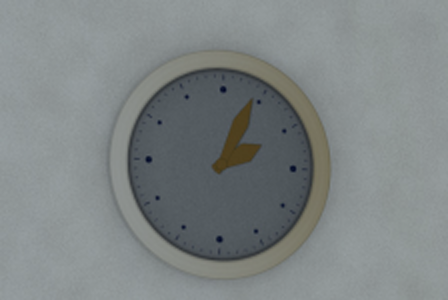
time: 2:04
